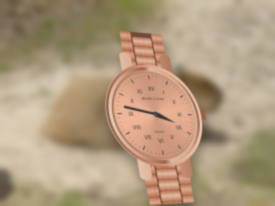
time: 3:47
